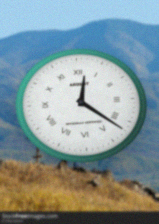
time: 12:22
